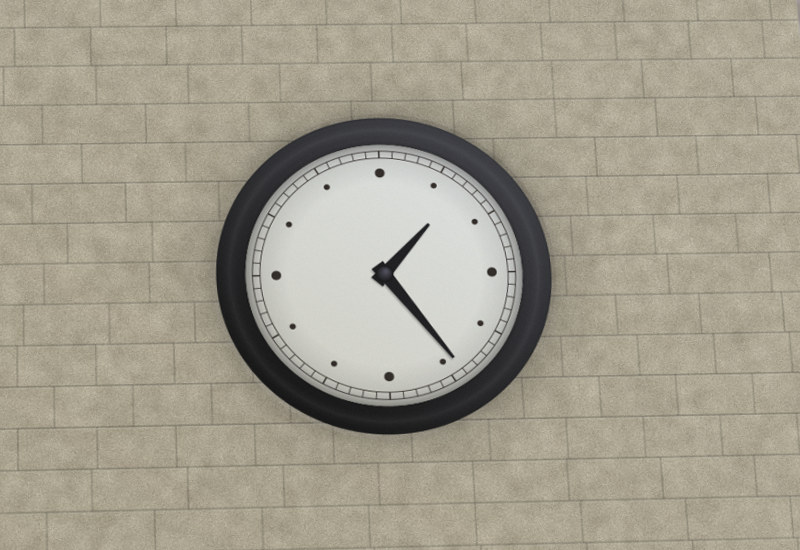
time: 1:24
